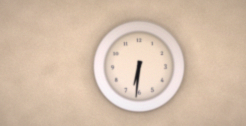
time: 6:31
